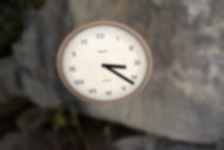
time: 3:22
